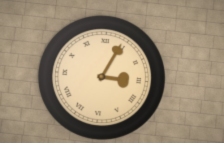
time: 3:04
